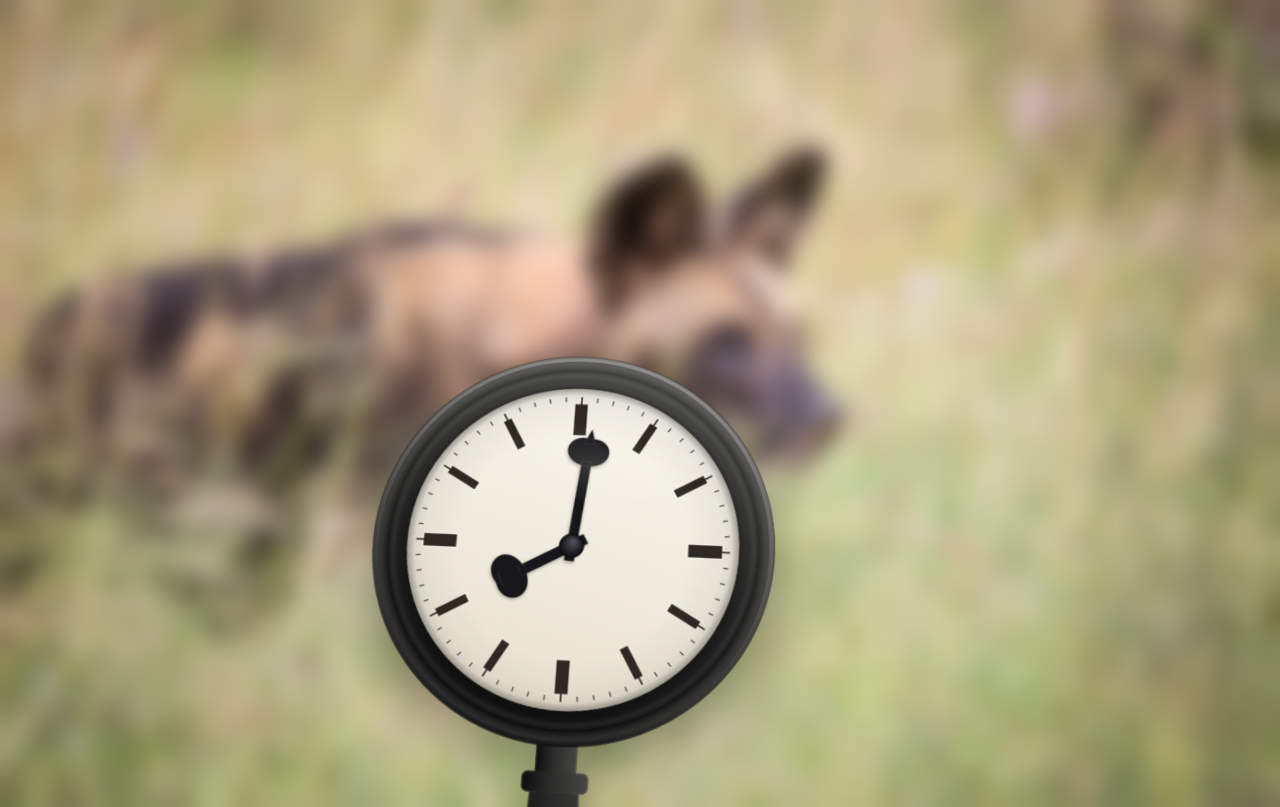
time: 8:01
